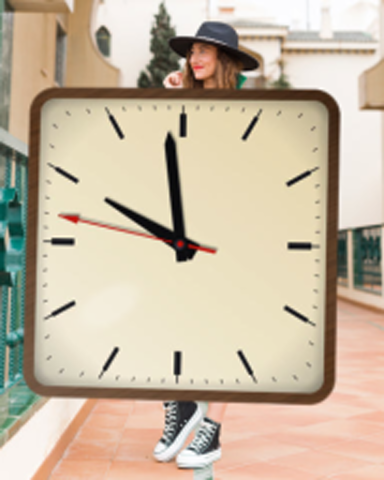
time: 9:58:47
